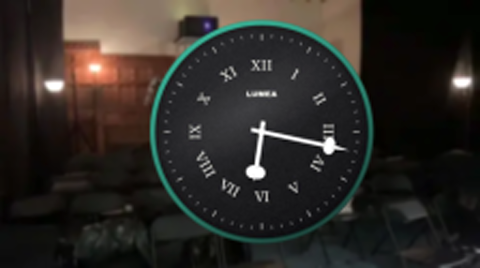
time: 6:17
